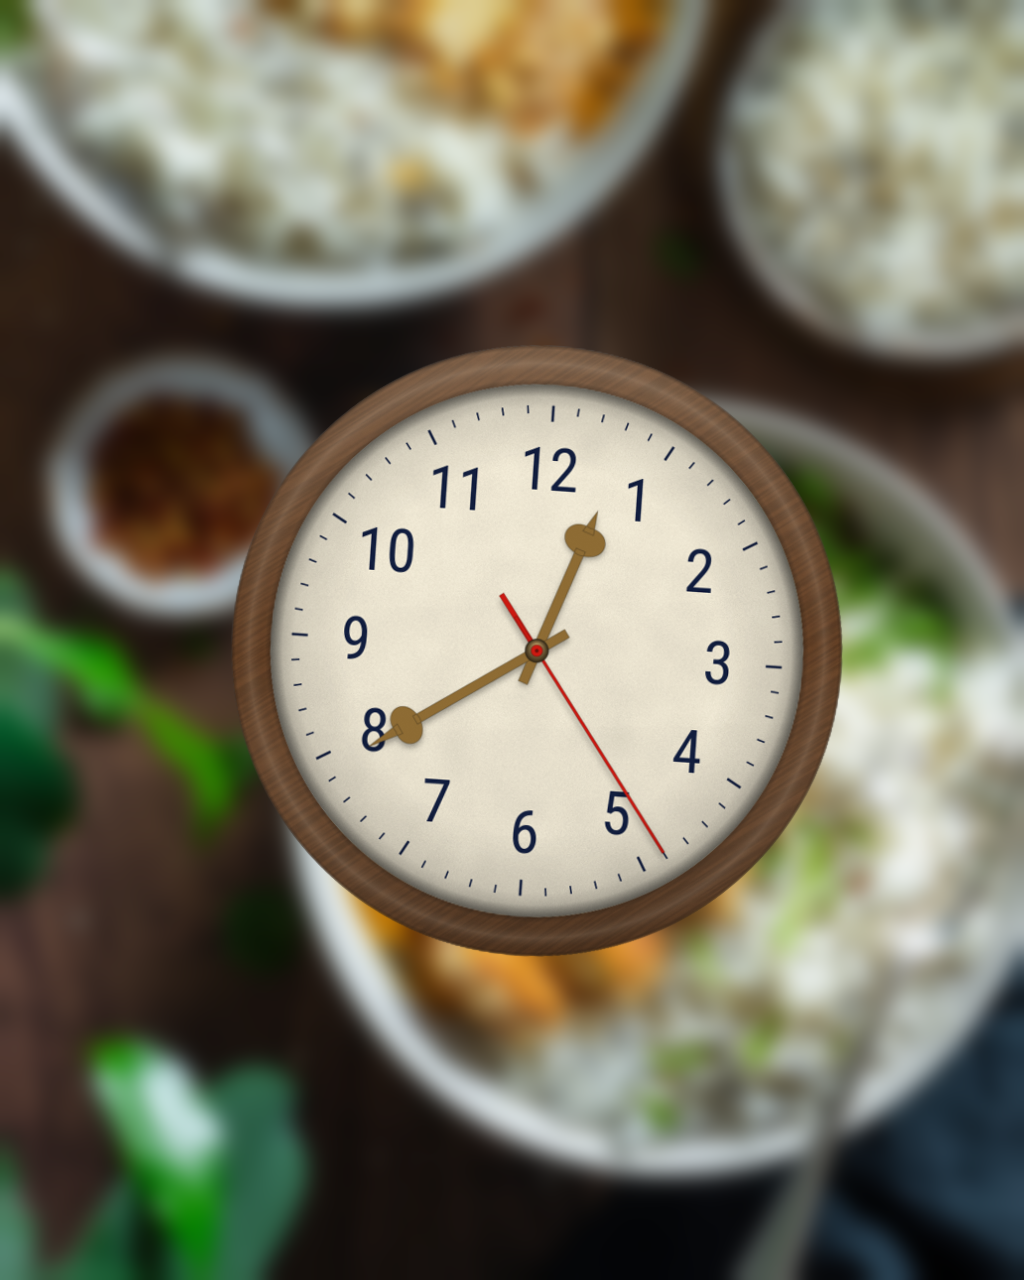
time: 12:39:24
